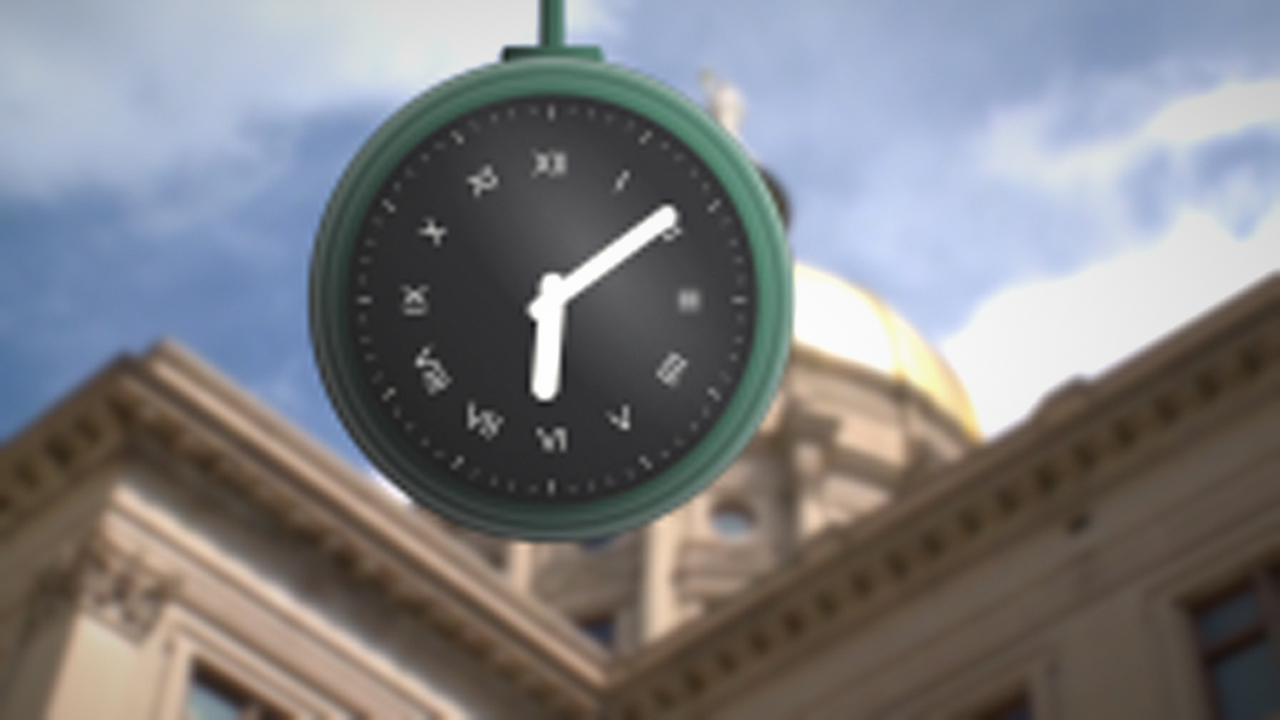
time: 6:09
